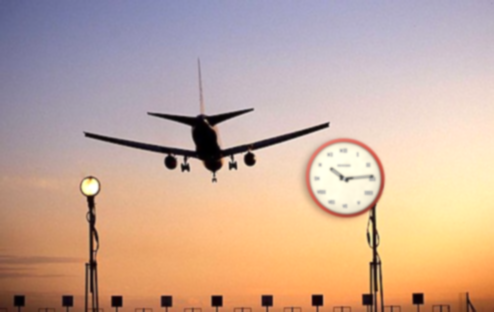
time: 10:14
